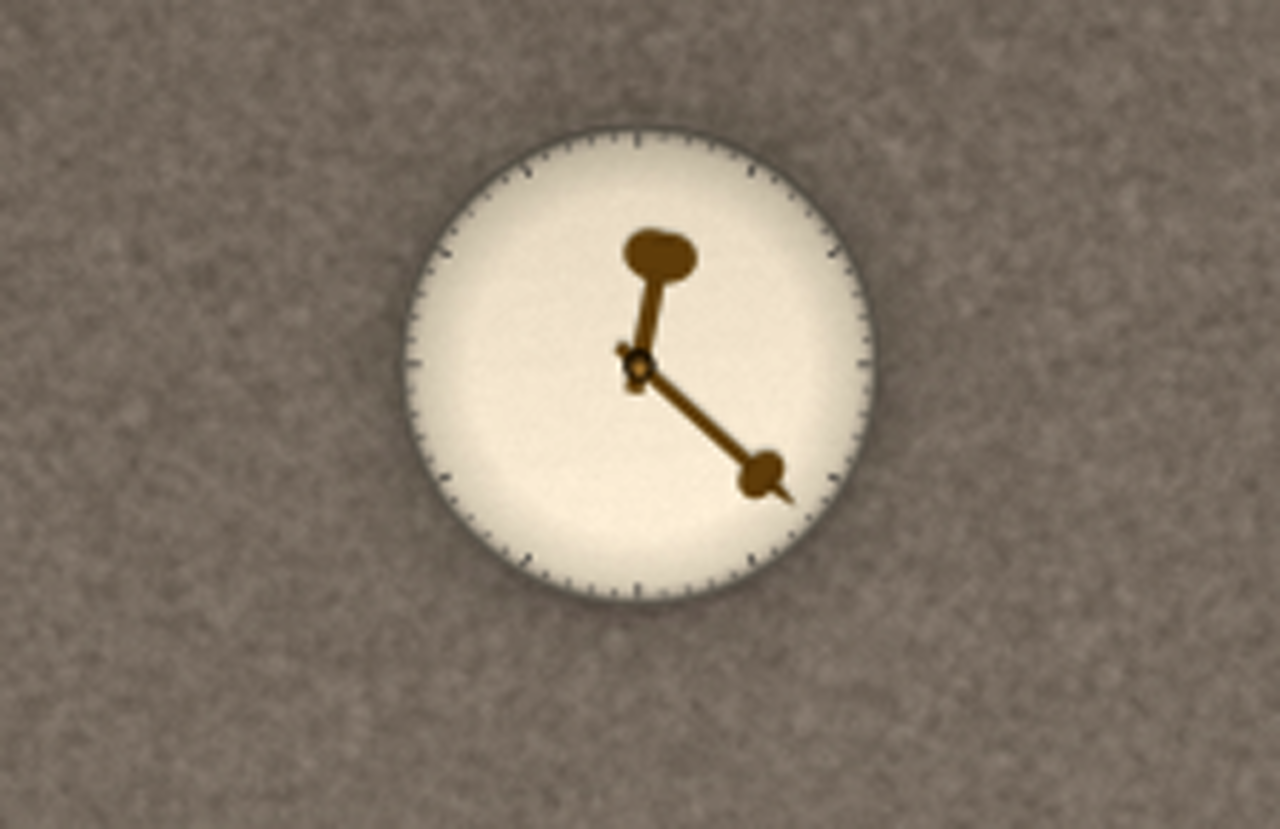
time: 12:22
